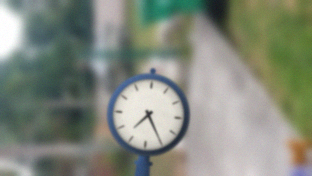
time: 7:25
